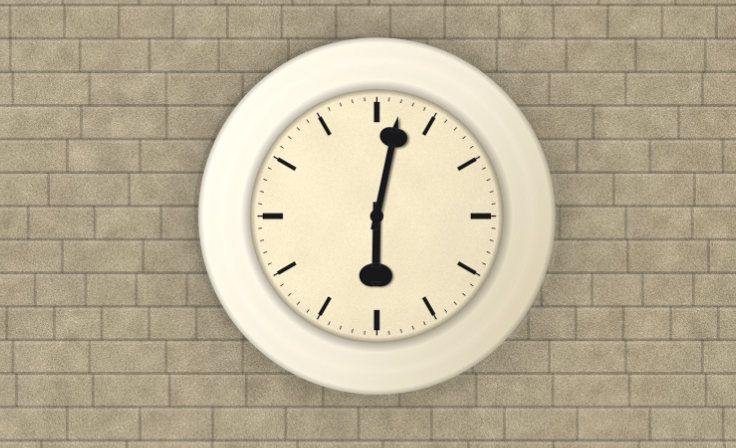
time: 6:02
